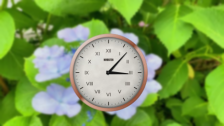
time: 3:07
